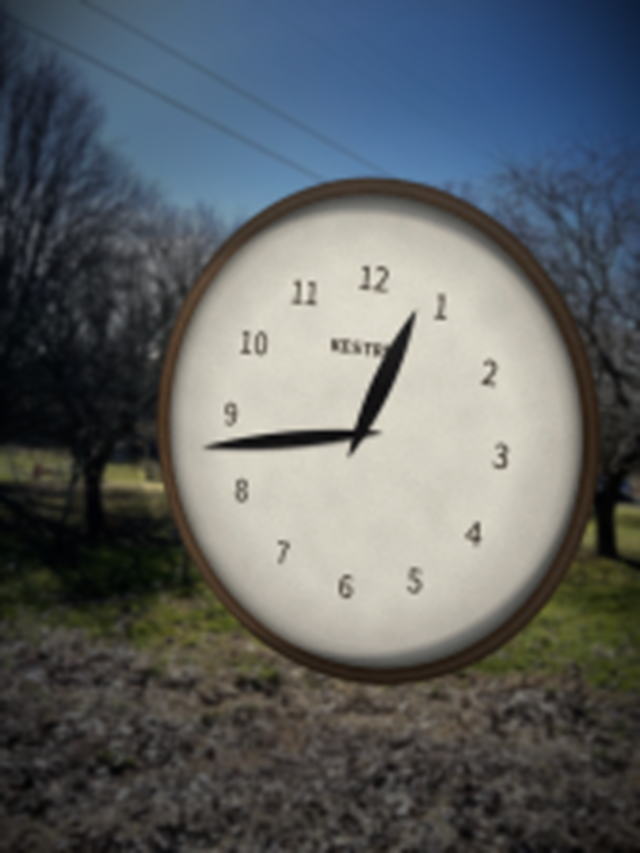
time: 12:43
